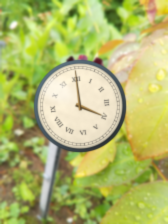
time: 4:00
